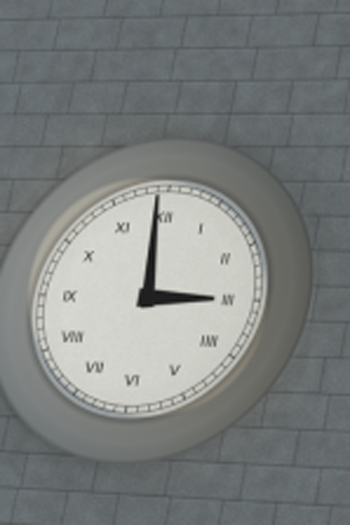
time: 2:59
